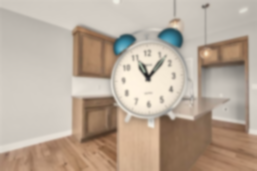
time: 11:07
